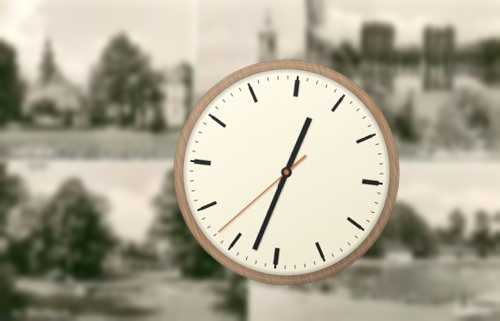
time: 12:32:37
